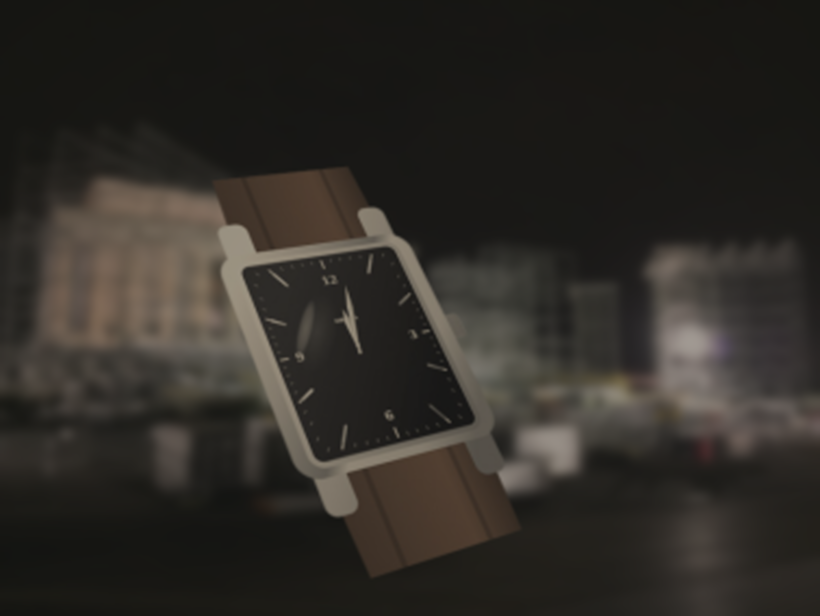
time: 12:02
